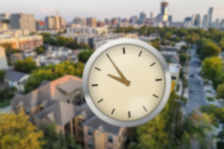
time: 9:55
